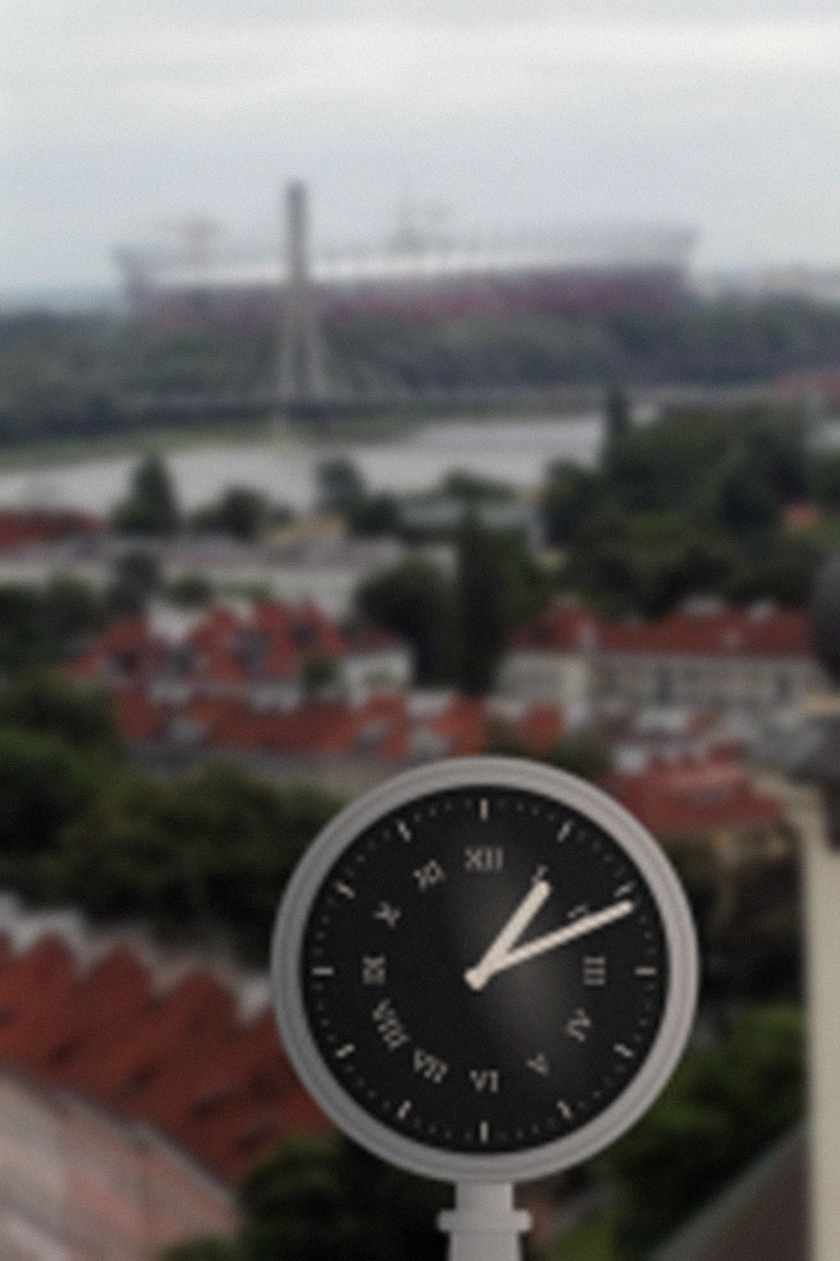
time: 1:11
